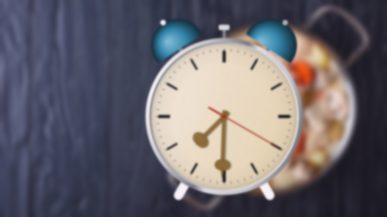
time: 7:30:20
